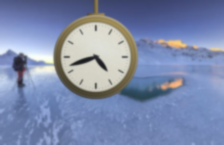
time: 4:42
